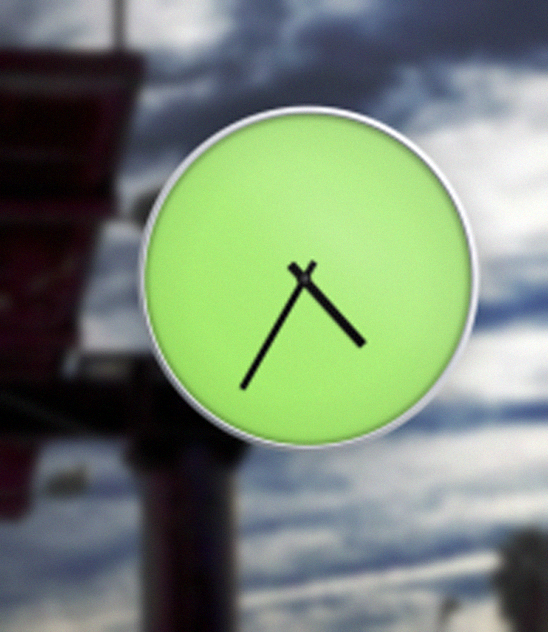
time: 4:35
